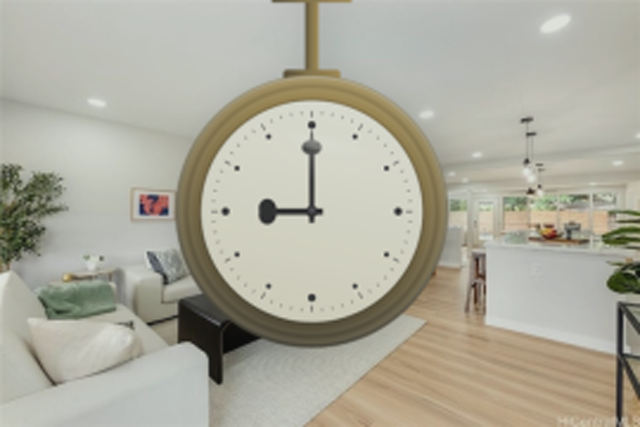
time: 9:00
